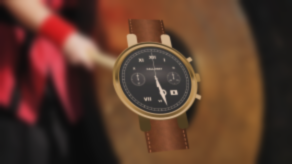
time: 5:28
